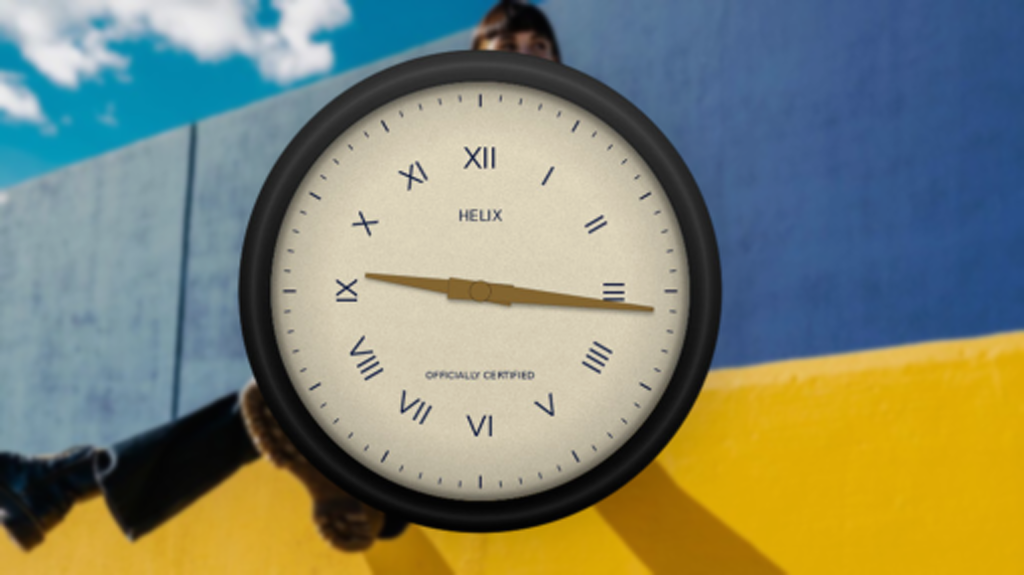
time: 9:16
